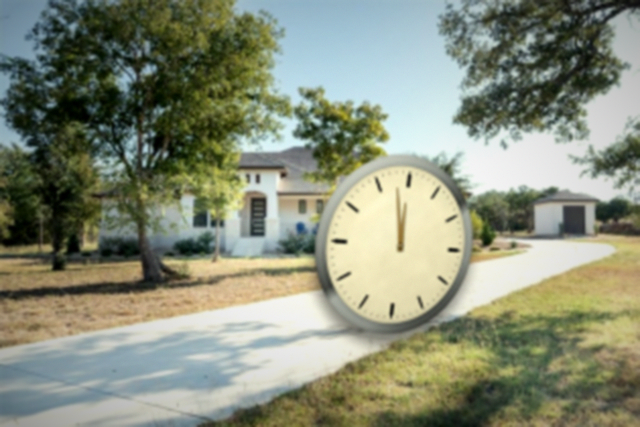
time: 11:58
